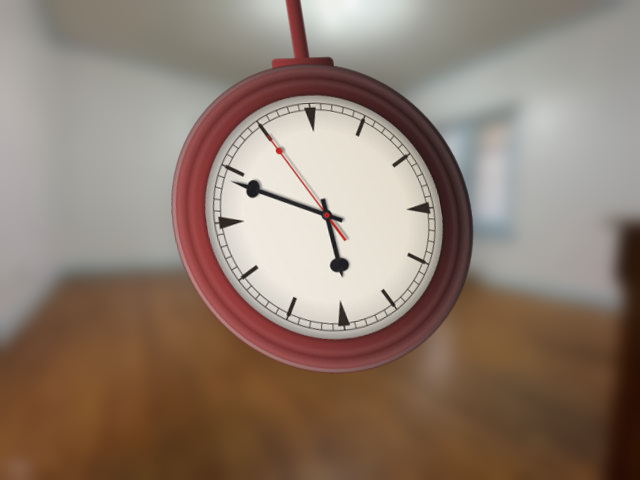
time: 5:48:55
